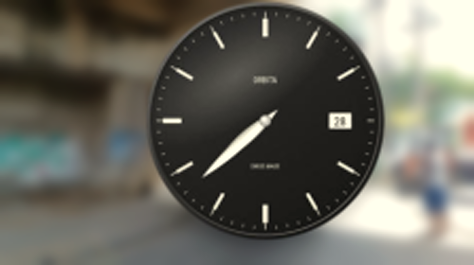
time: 7:38
